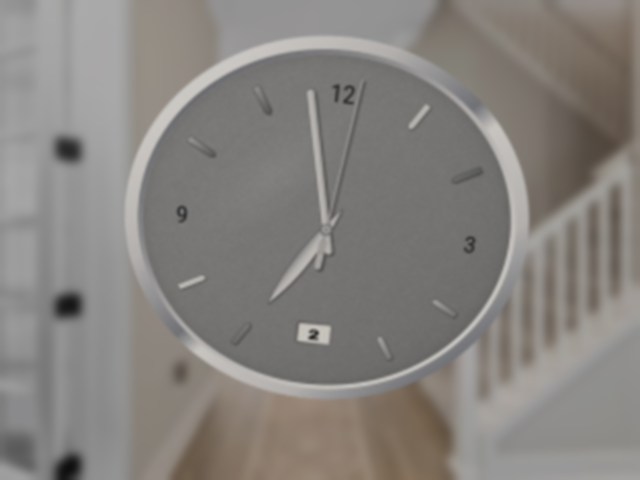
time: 6:58:01
